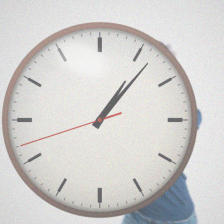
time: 1:06:42
